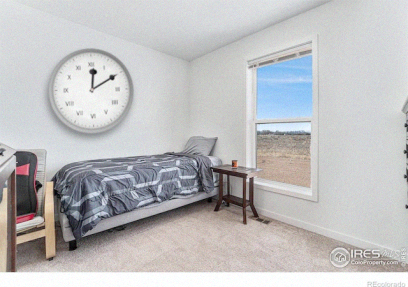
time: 12:10
